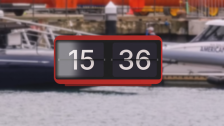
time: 15:36
